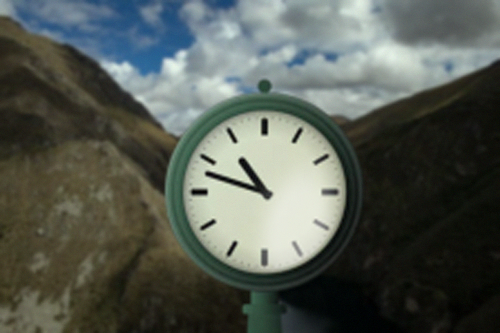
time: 10:48
